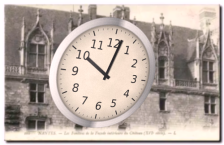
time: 10:02
